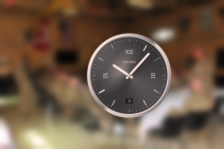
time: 10:07
